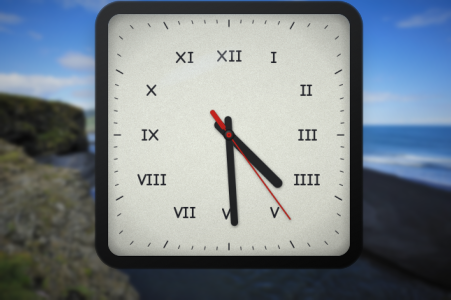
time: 4:29:24
